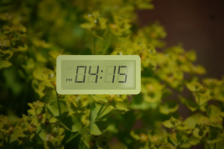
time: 4:15
